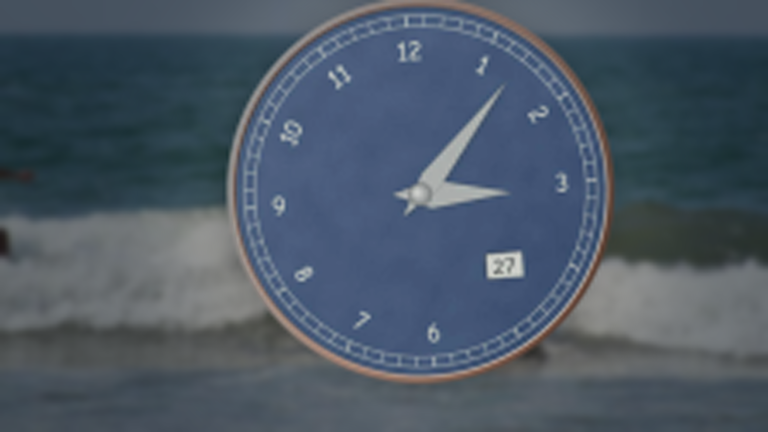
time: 3:07
